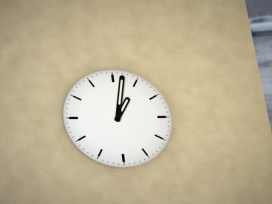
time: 1:02
